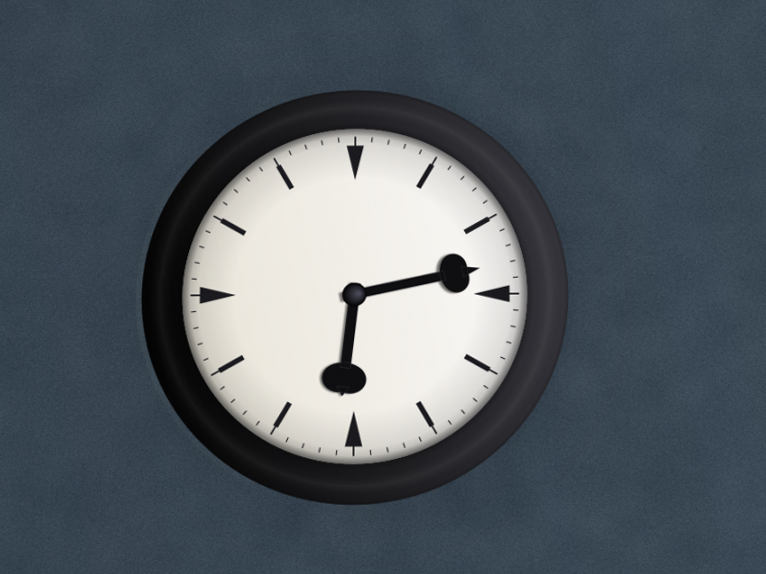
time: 6:13
